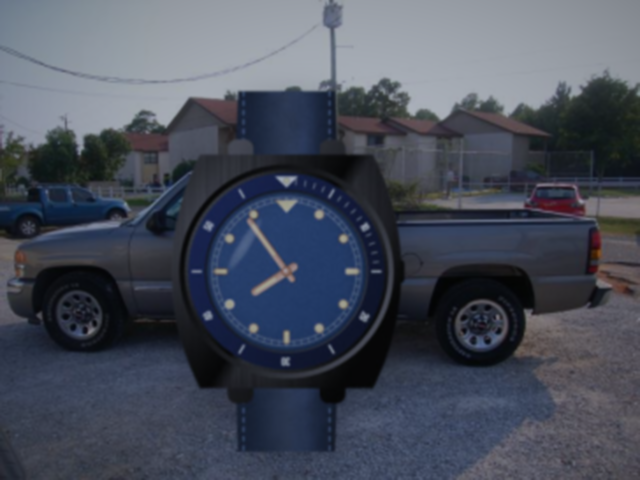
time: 7:54
